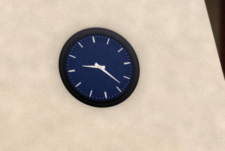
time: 9:23
